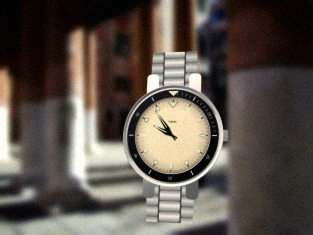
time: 9:54
